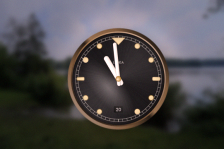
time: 10:59
